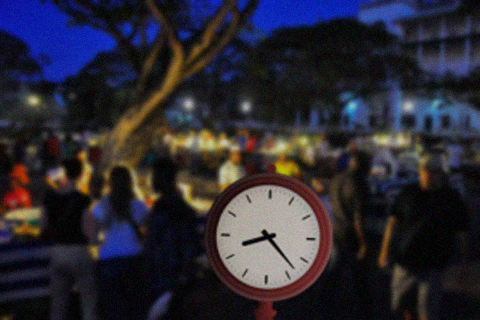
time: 8:23
